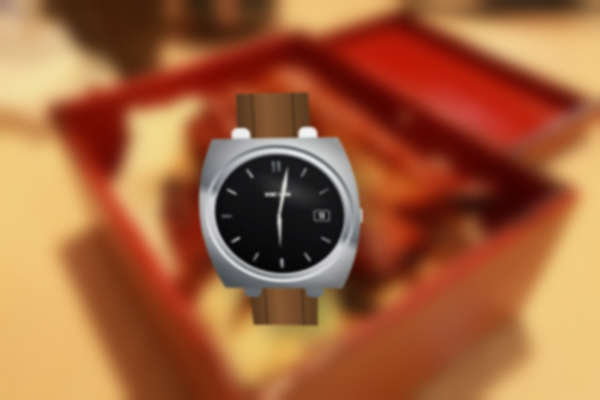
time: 6:02
